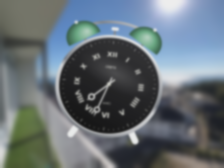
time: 7:33
